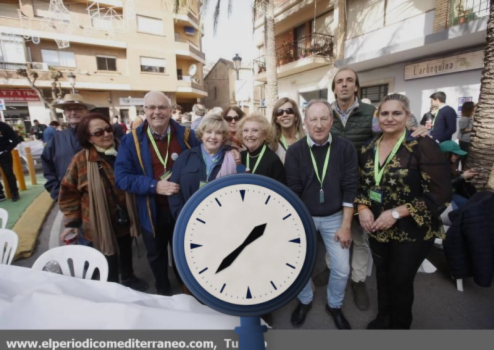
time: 1:38
